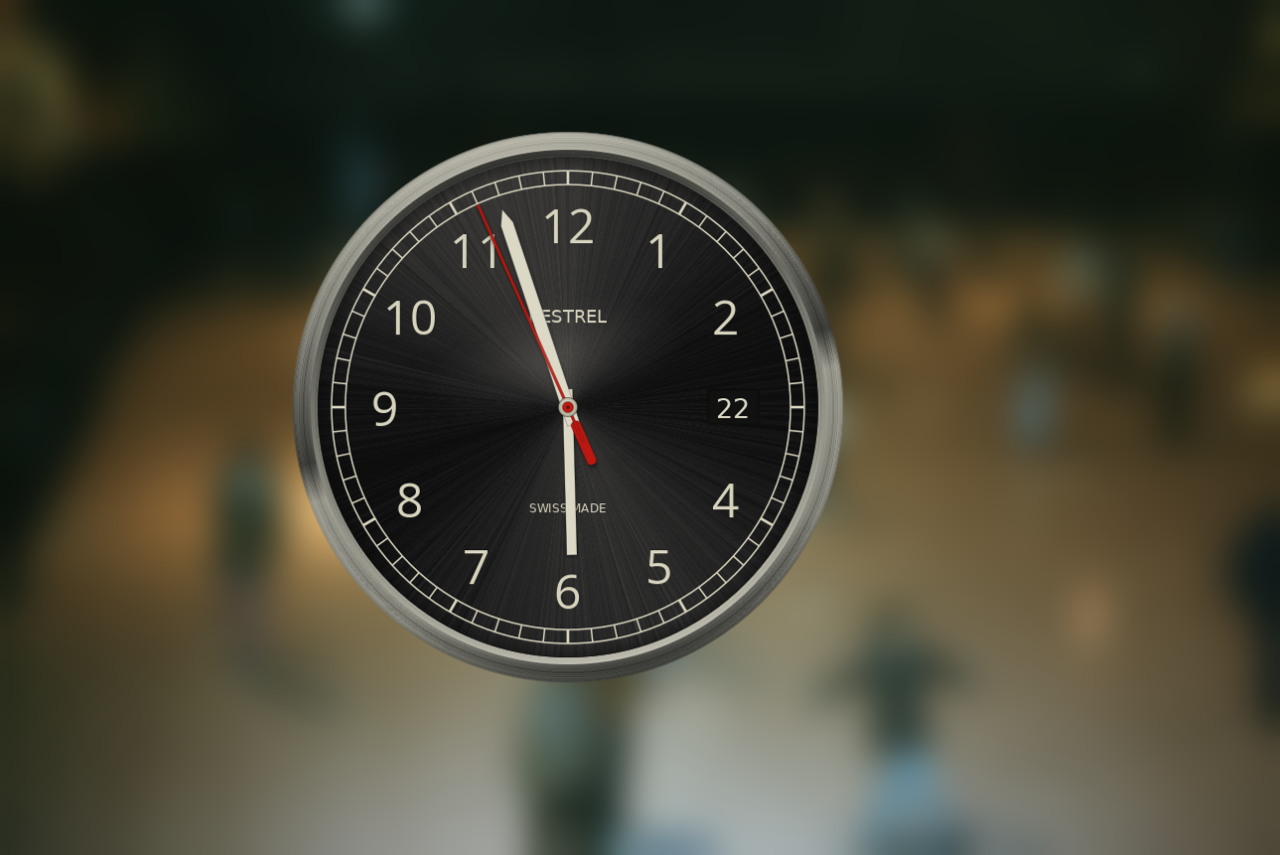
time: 5:56:56
